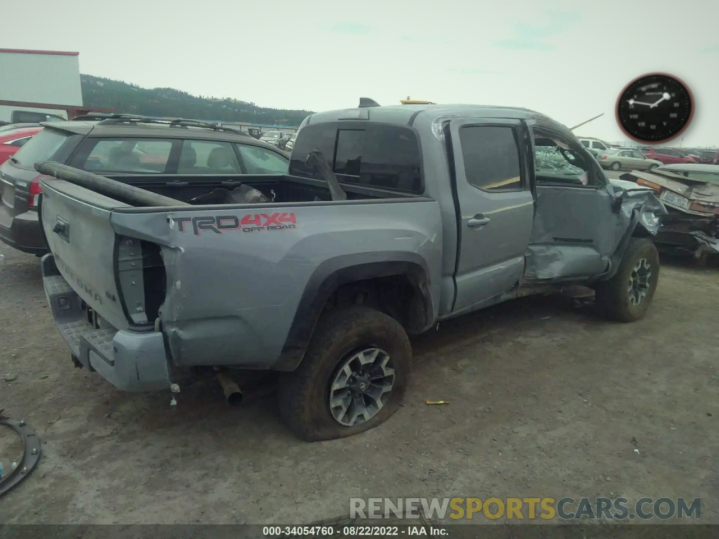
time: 1:47
